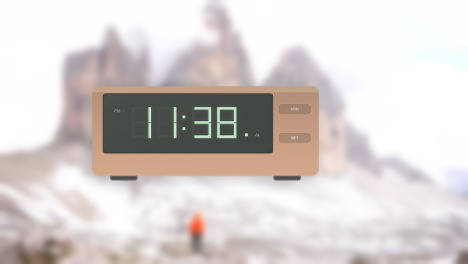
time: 11:38
